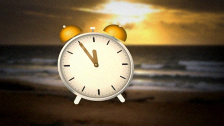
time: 11:55
